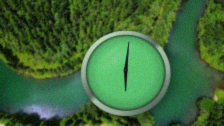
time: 6:01
